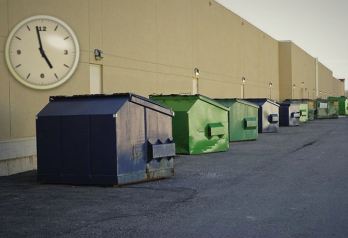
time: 4:58
